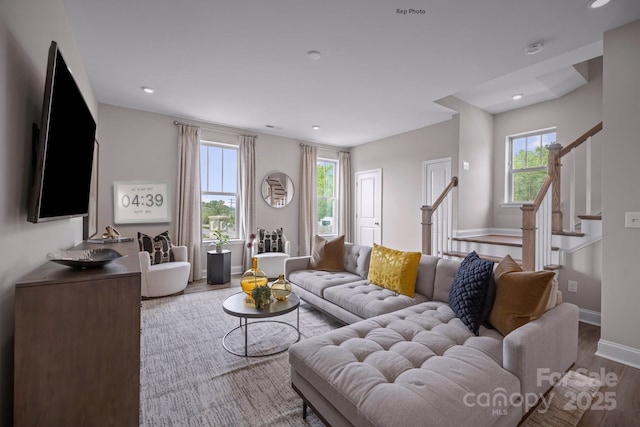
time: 4:39
